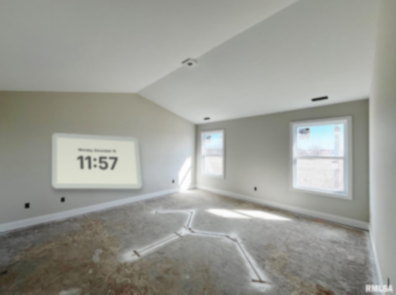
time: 11:57
